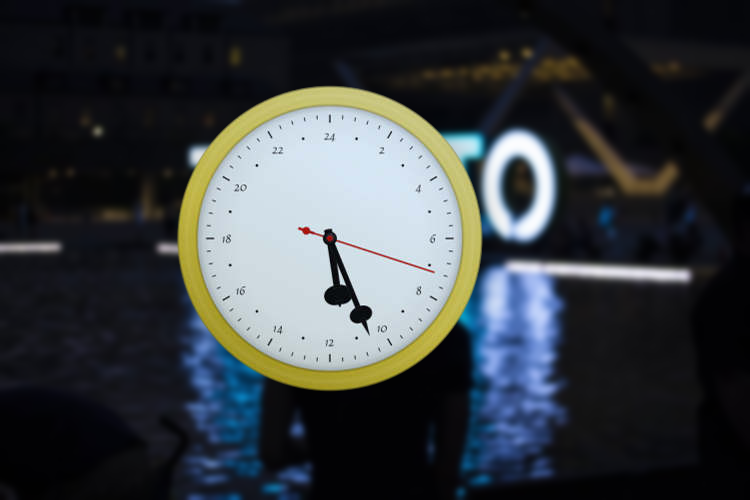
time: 11:26:18
